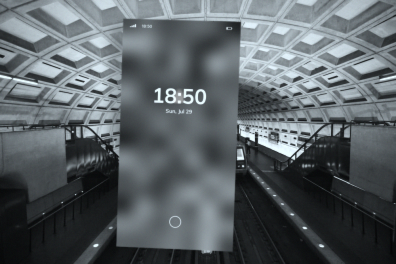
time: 18:50
